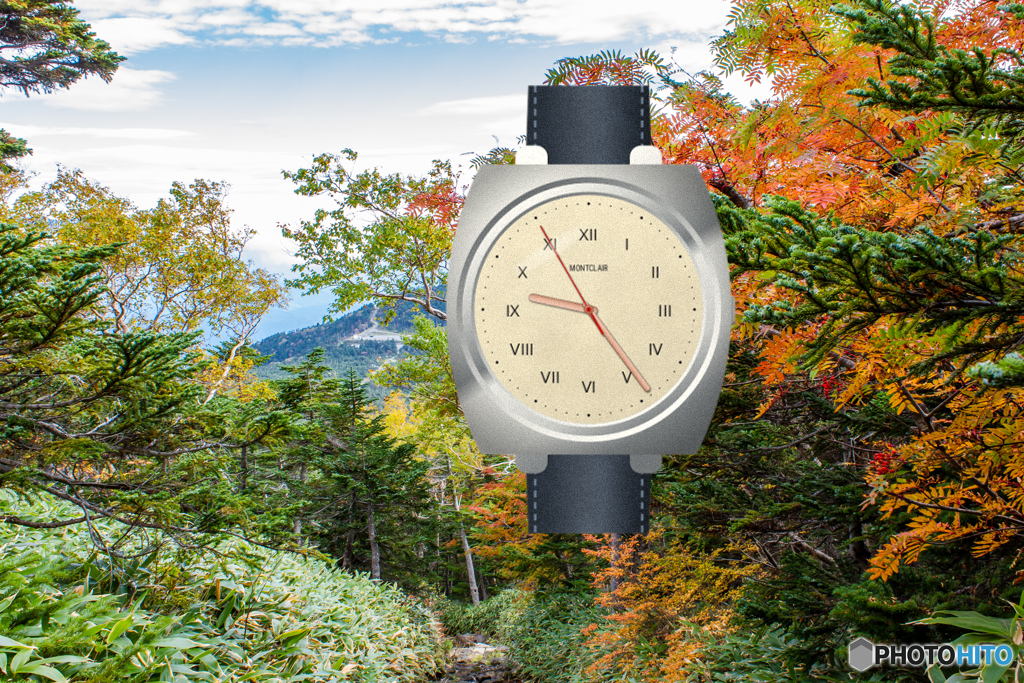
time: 9:23:55
